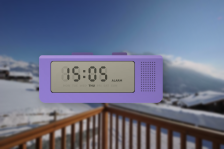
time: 15:05
